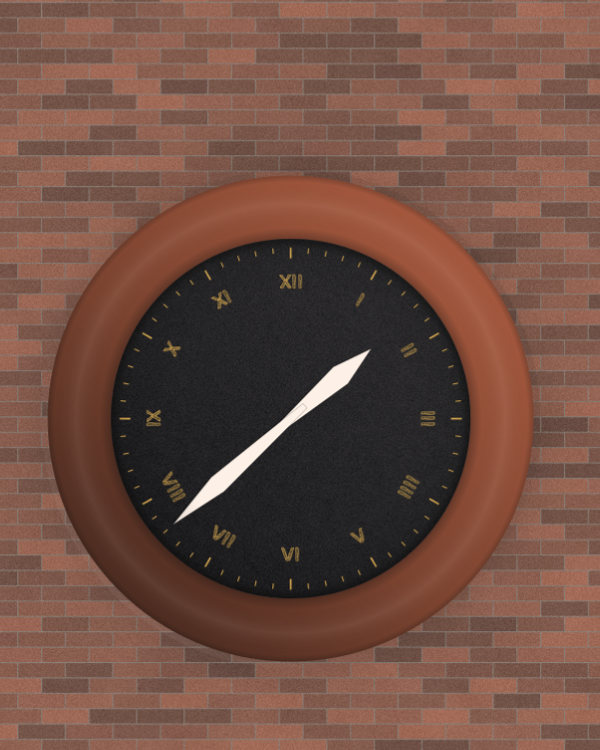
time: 1:38
